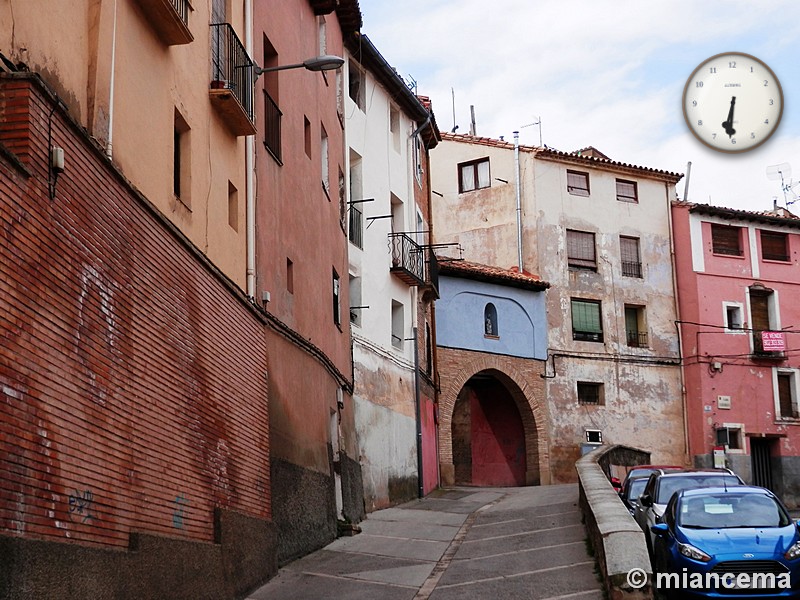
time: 6:31
